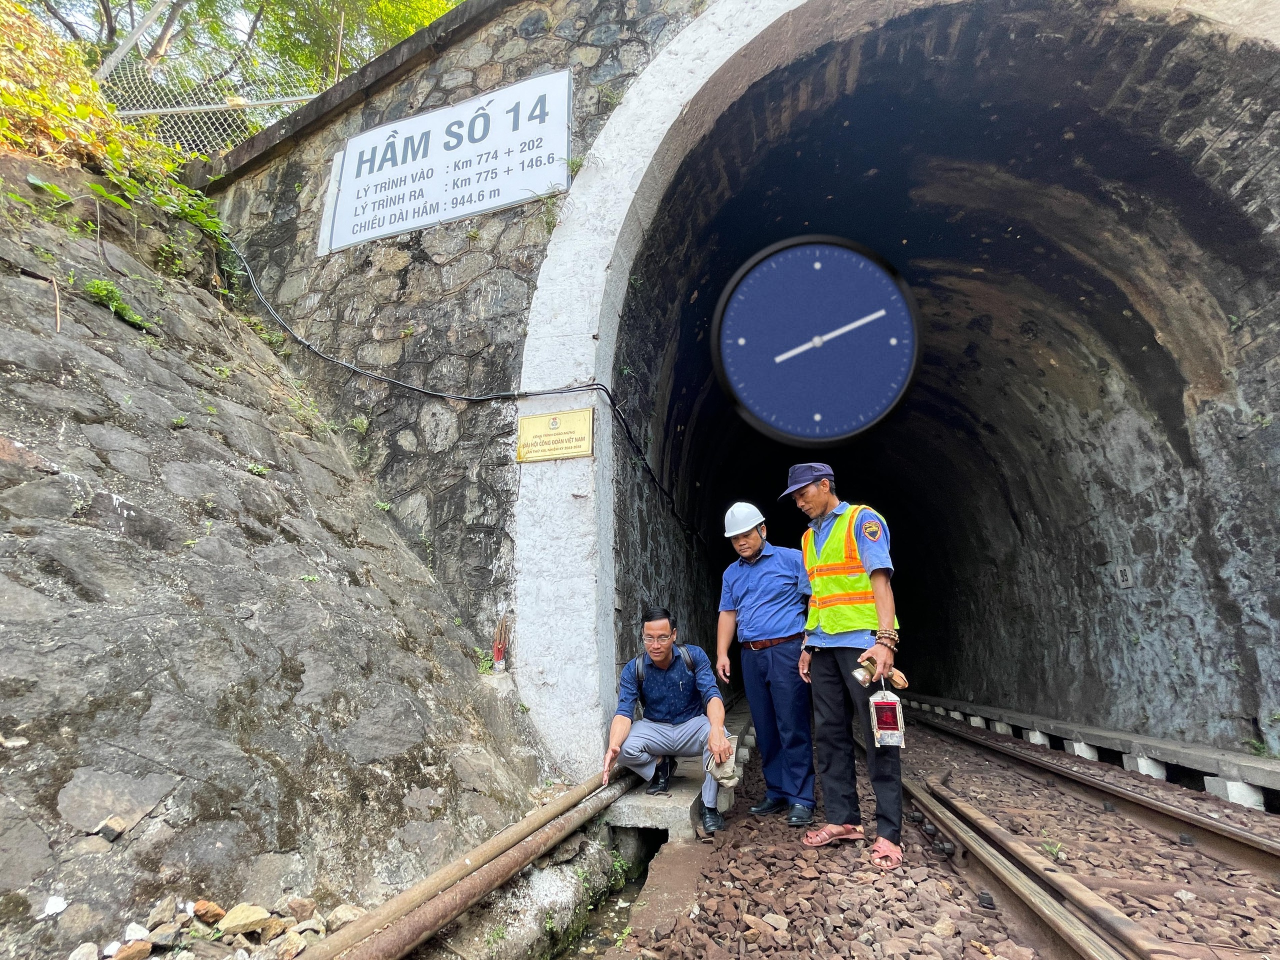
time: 8:11
